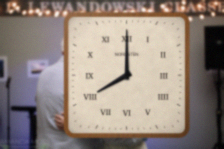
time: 8:00
